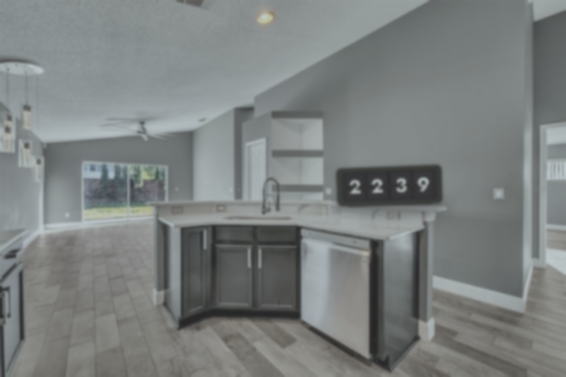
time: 22:39
